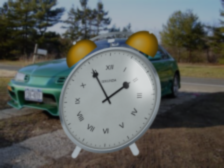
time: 1:55
